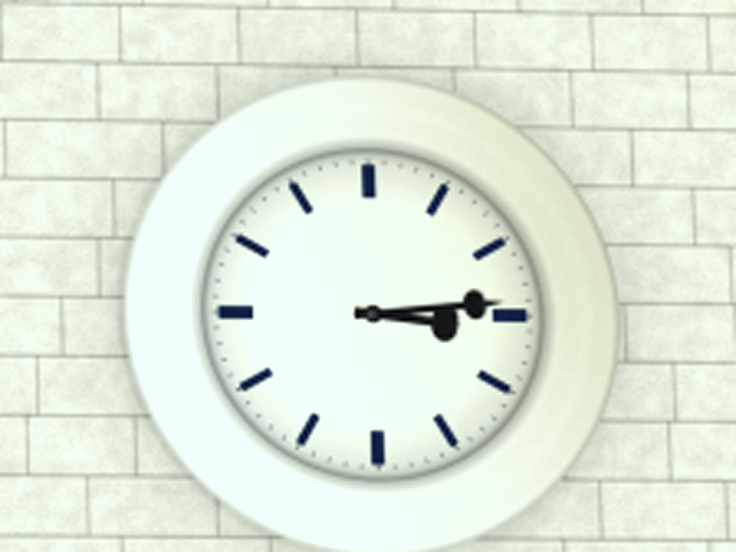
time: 3:14
